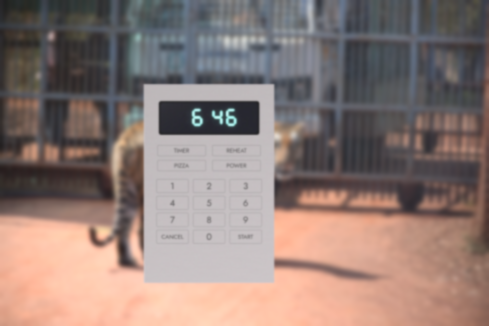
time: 6:46
